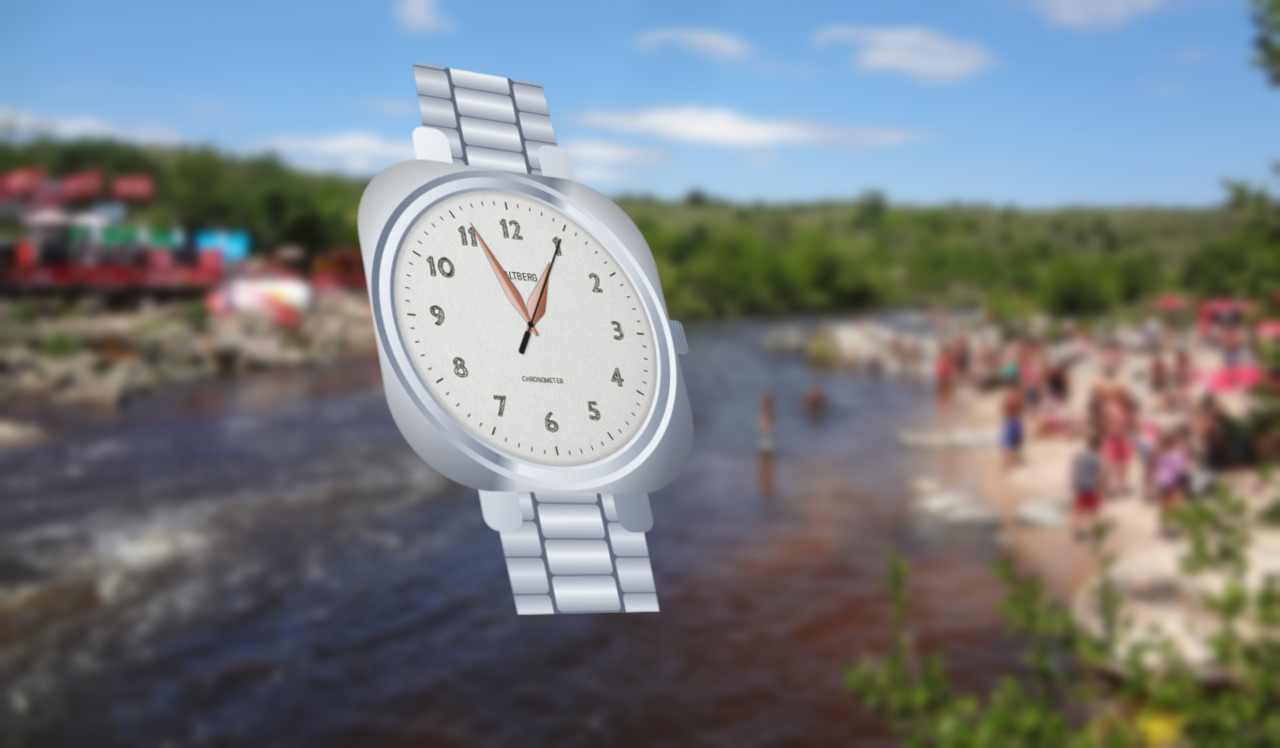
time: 12:56:05
